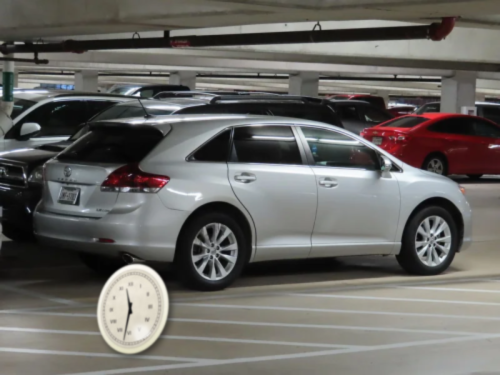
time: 11:32
